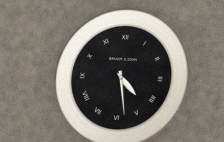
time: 4:28
